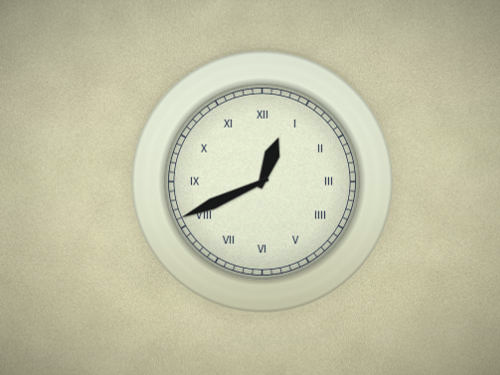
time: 12:41
